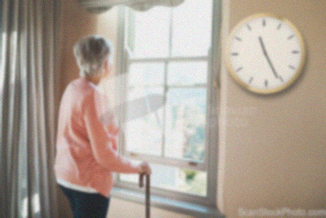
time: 11:26
